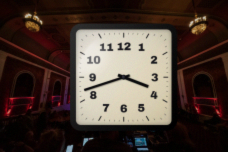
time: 3:42
